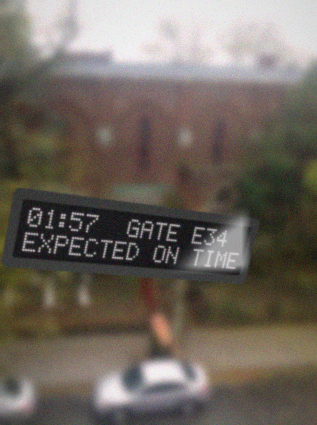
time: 1:57
